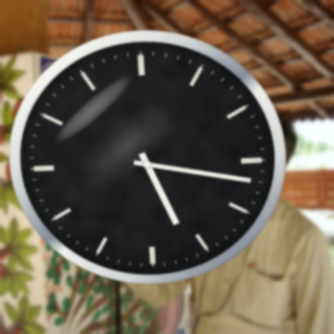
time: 5:17
